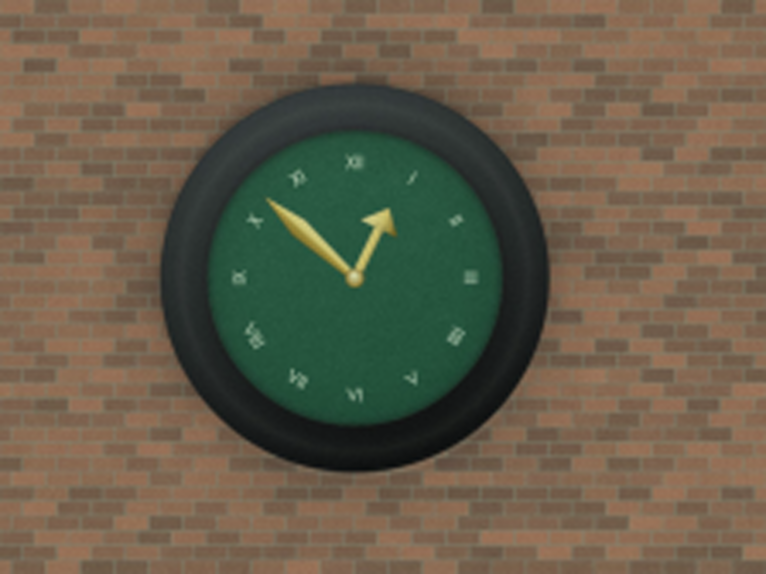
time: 12:52
